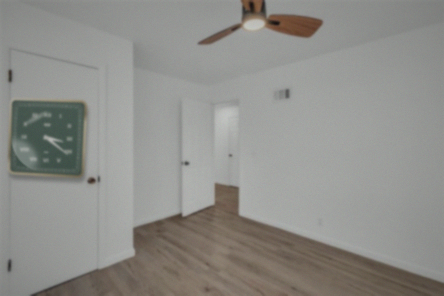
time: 3:21
